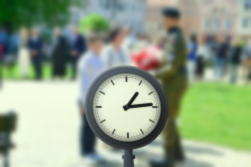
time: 1:14
